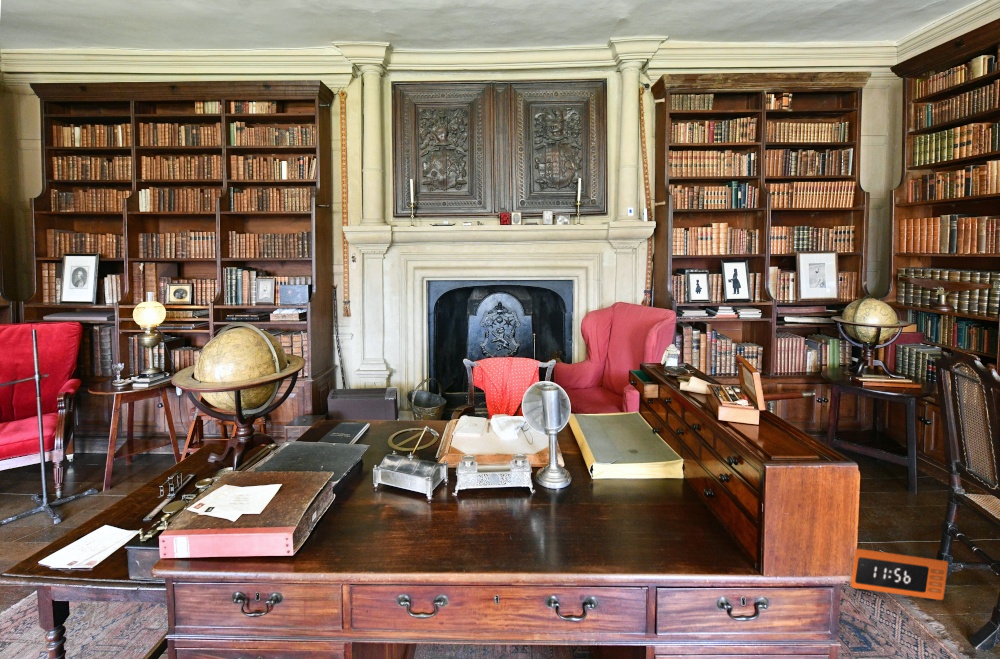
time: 11:56
